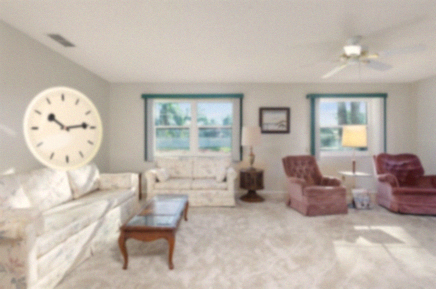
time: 10:14
